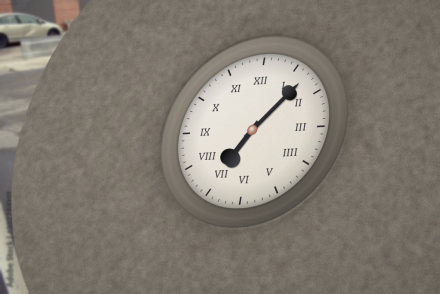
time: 7:07
